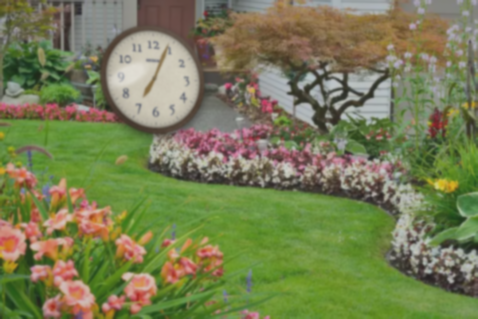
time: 7:04
